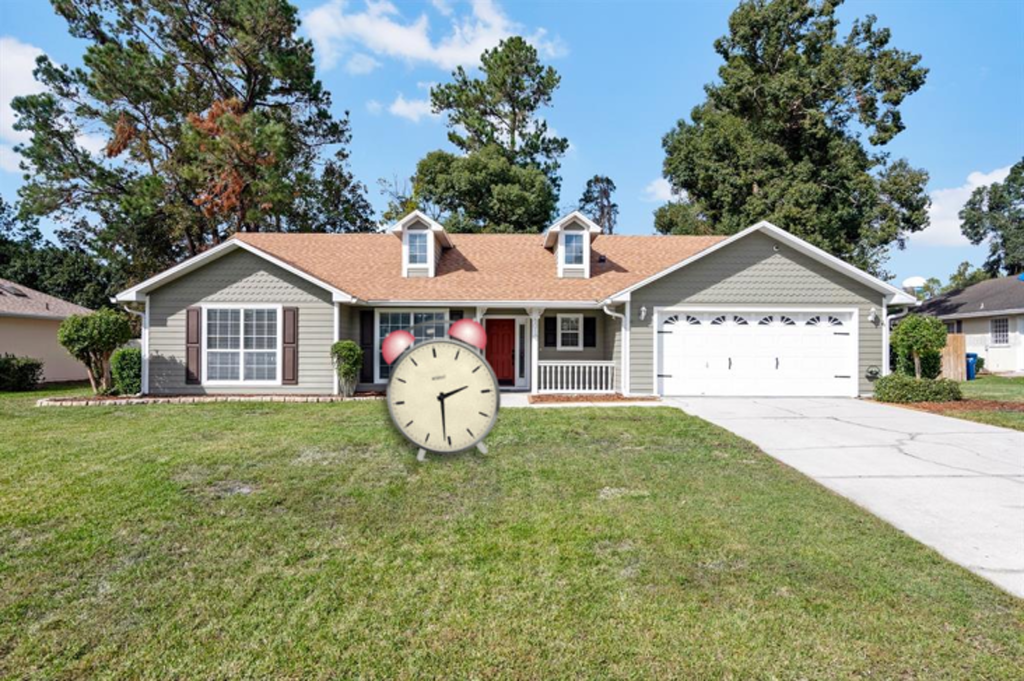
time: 2:31
